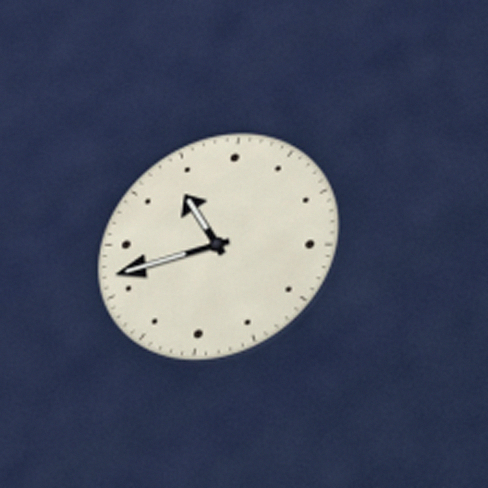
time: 10:42
